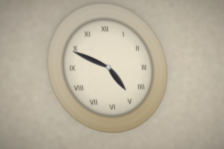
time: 4:49
